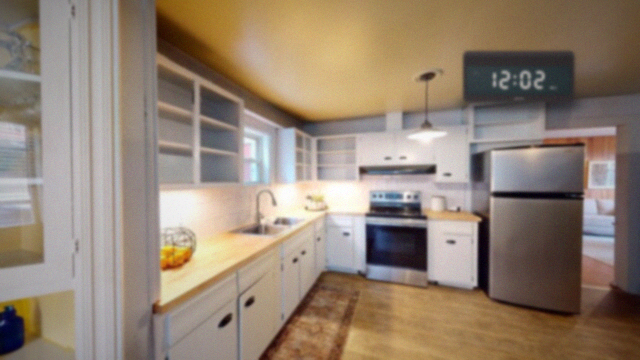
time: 12:02
